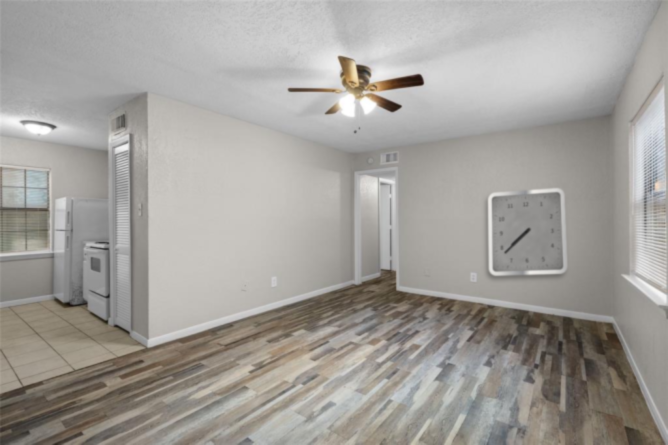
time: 7:38
